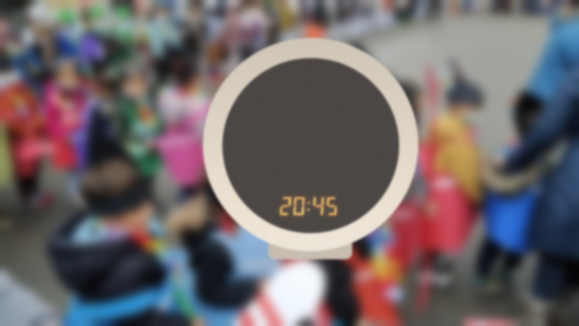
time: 20:45
